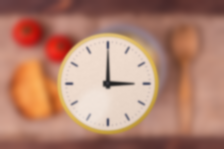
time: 3:00
